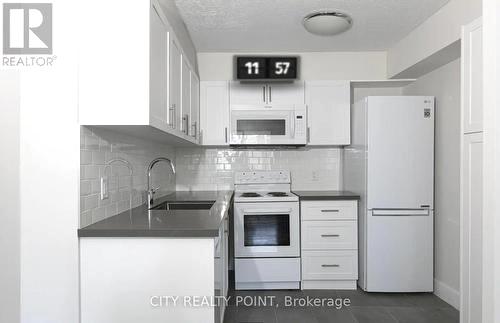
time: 11:57
